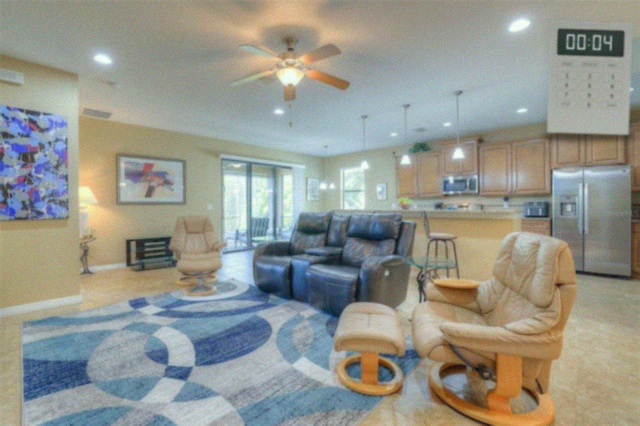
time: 0:04
